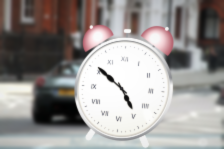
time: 4:51
